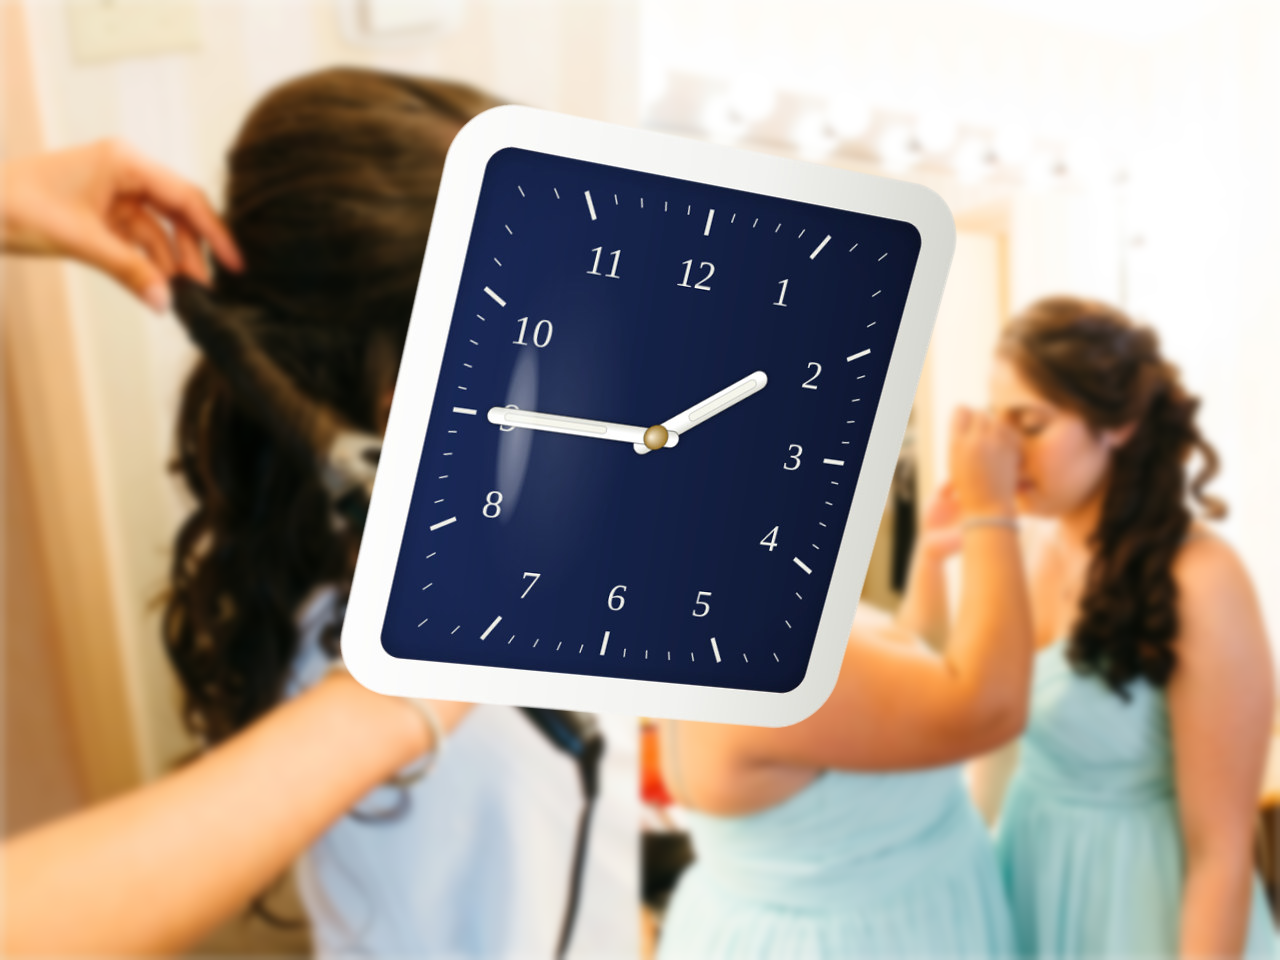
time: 1:45
